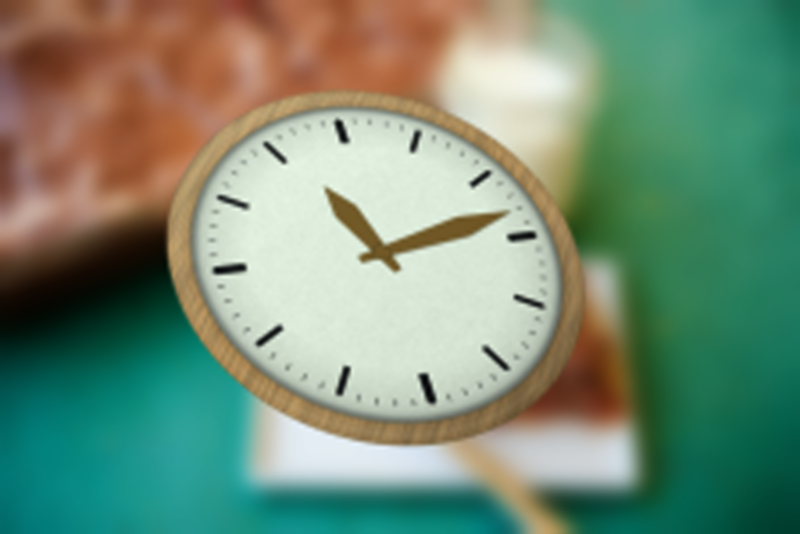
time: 11:13
